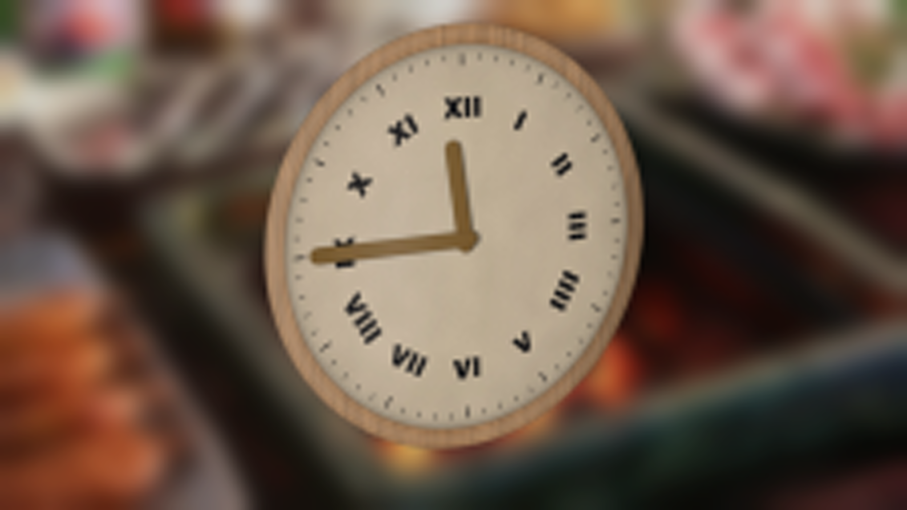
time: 11:45
